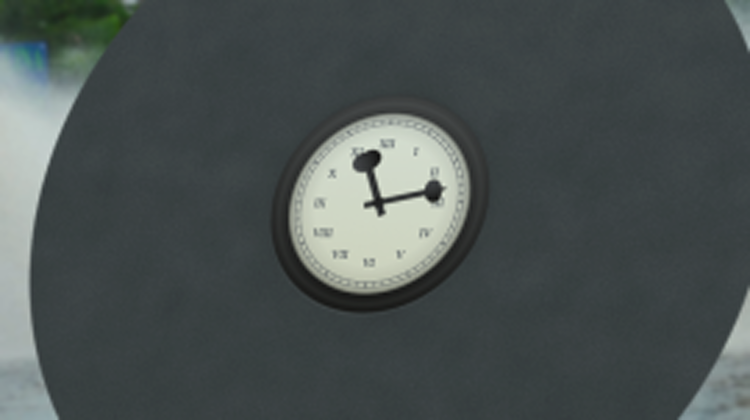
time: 11:13
